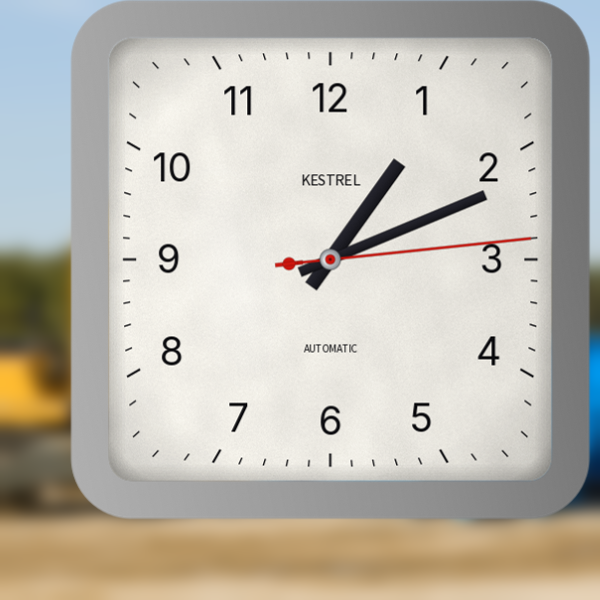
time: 1:11:14
